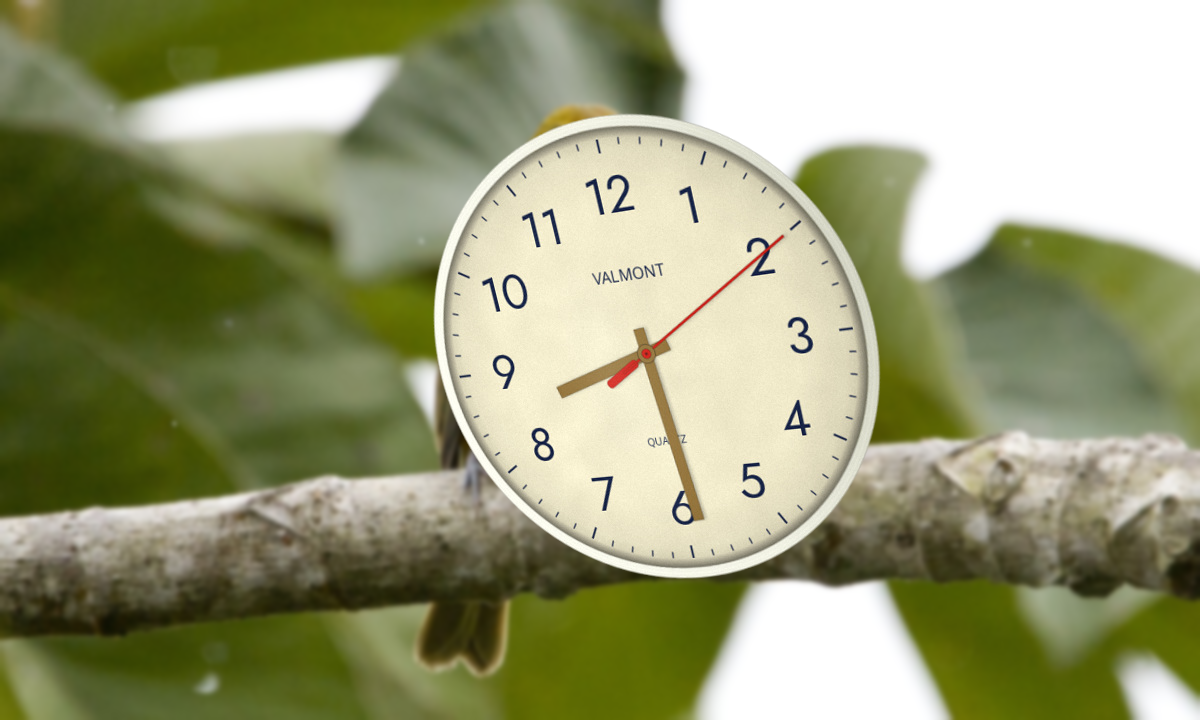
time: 8:29:10
